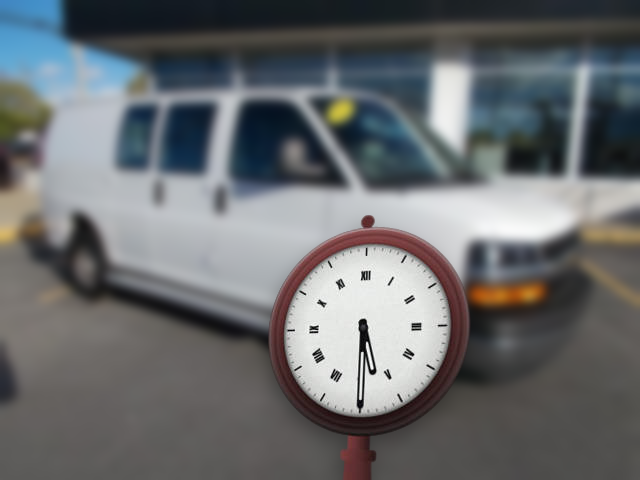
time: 5:30
